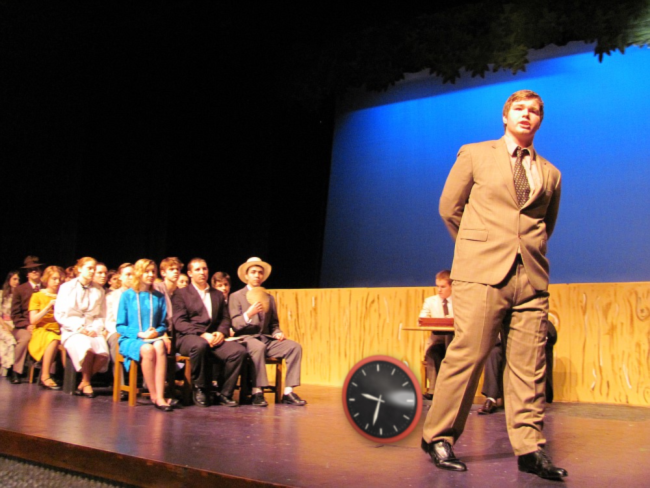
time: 9:33
